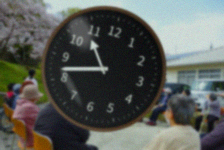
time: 10:42
